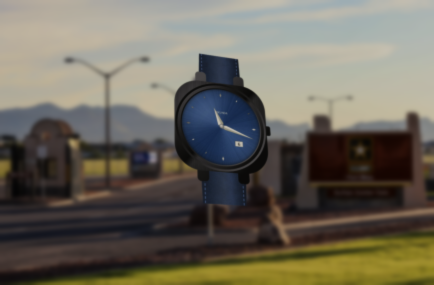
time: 11:18
